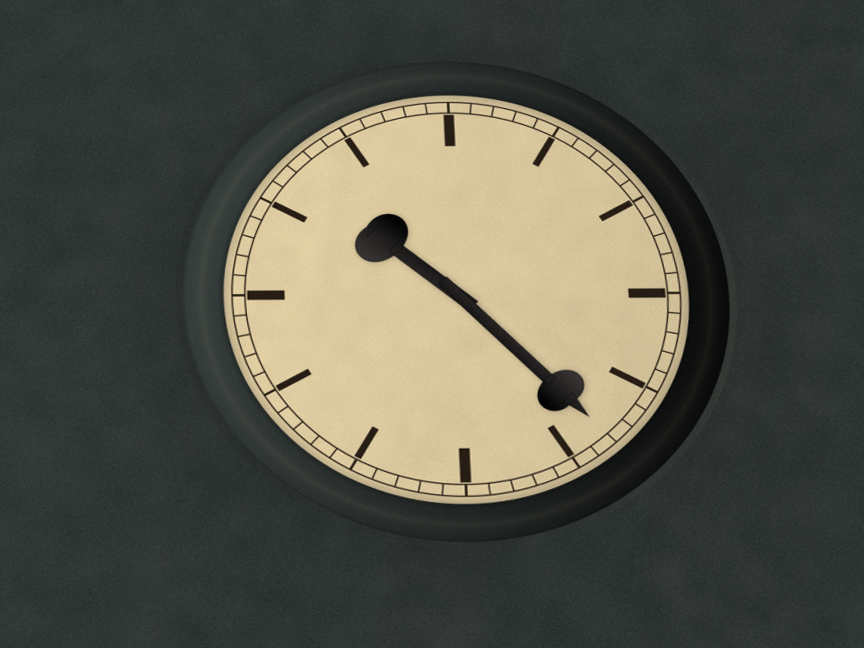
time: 10:23
